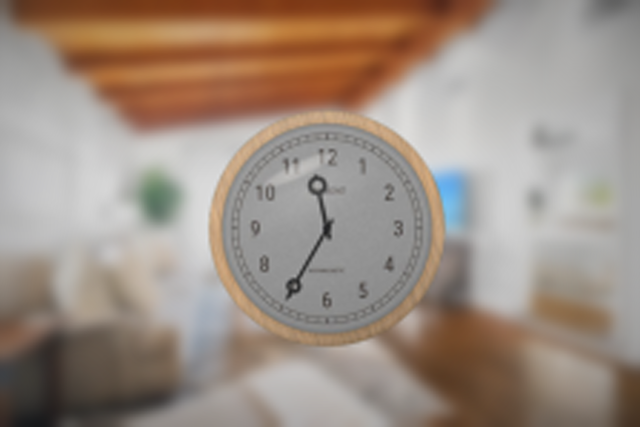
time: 11:35
